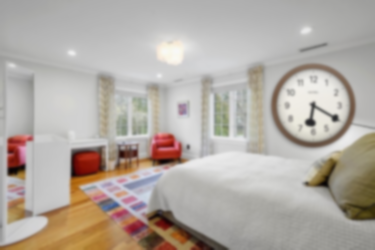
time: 6:20
